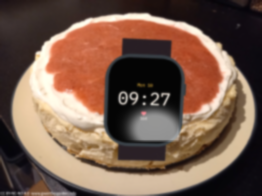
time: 9:27
